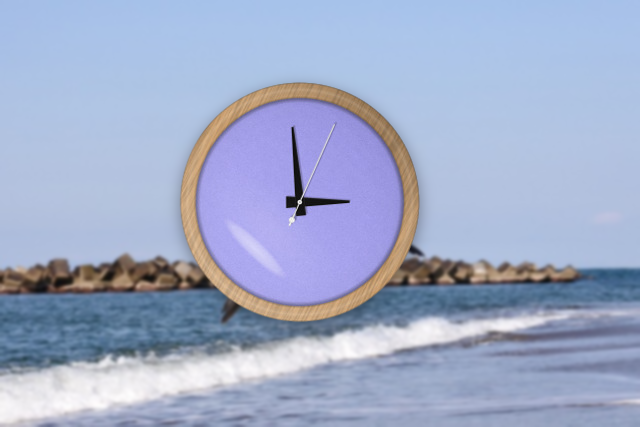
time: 2:59:04
